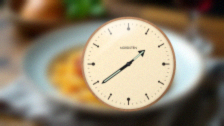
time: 1:39
